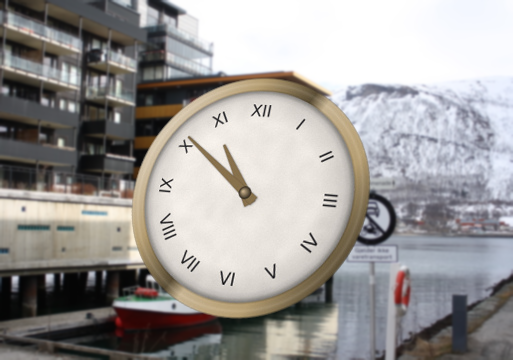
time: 10:51
